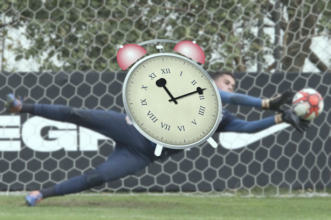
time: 11:13
